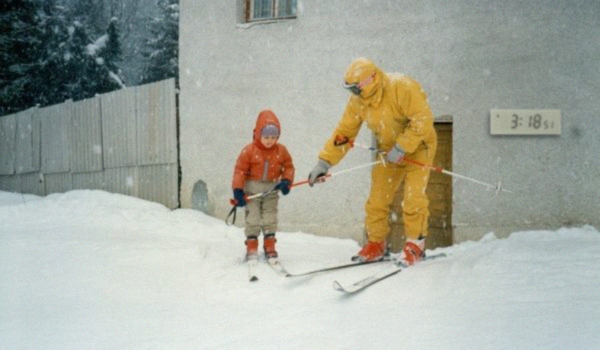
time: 3:18
